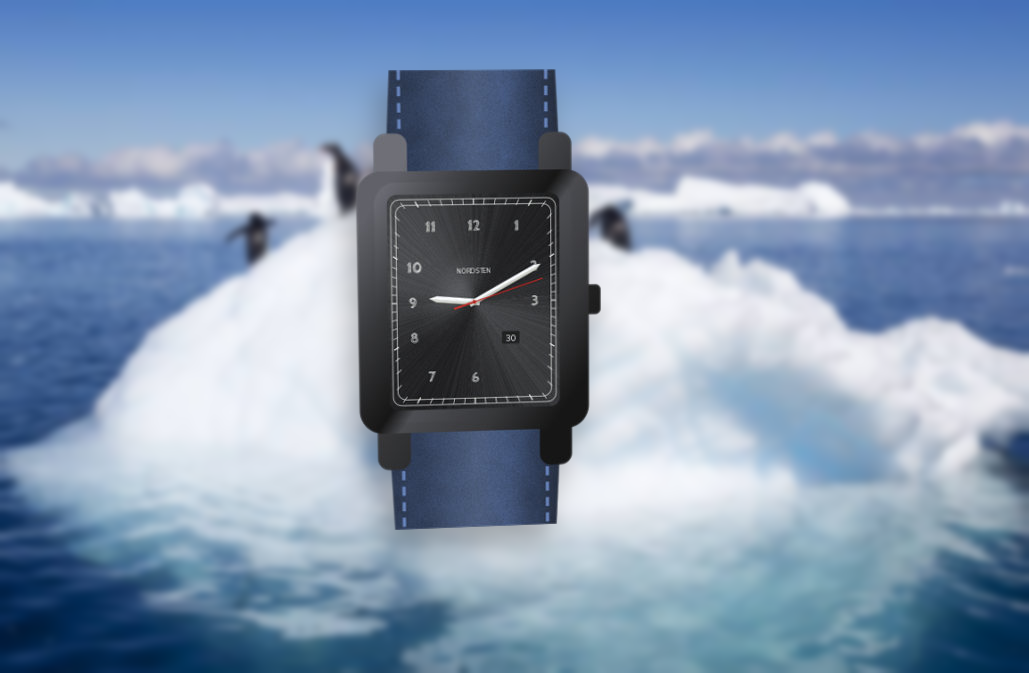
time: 9:10:12
